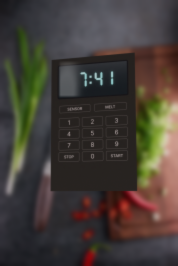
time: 7:41
